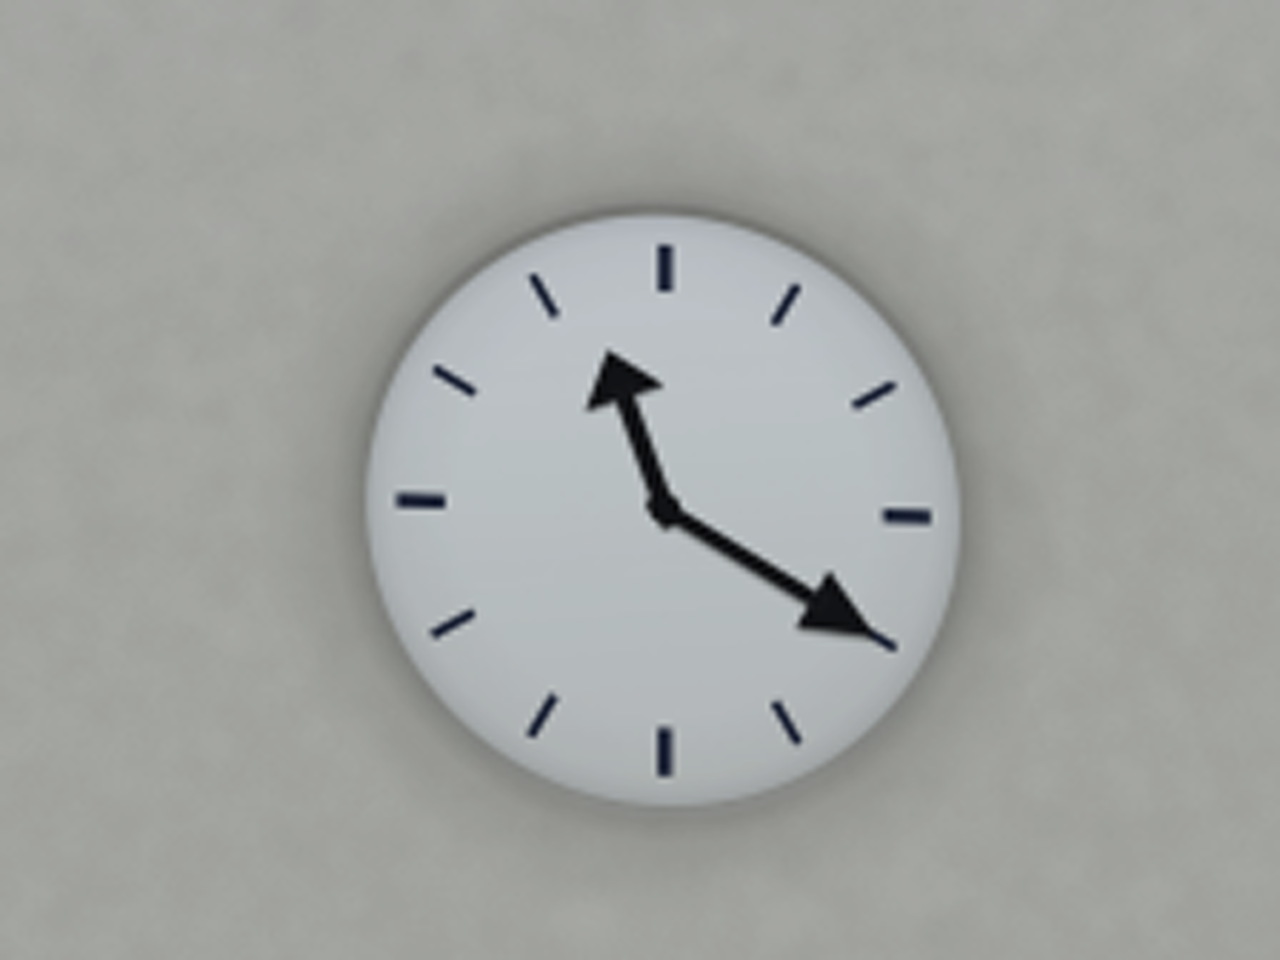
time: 11:20
